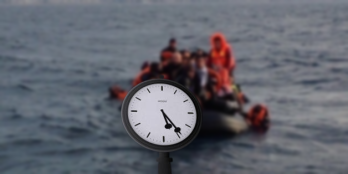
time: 5:24
